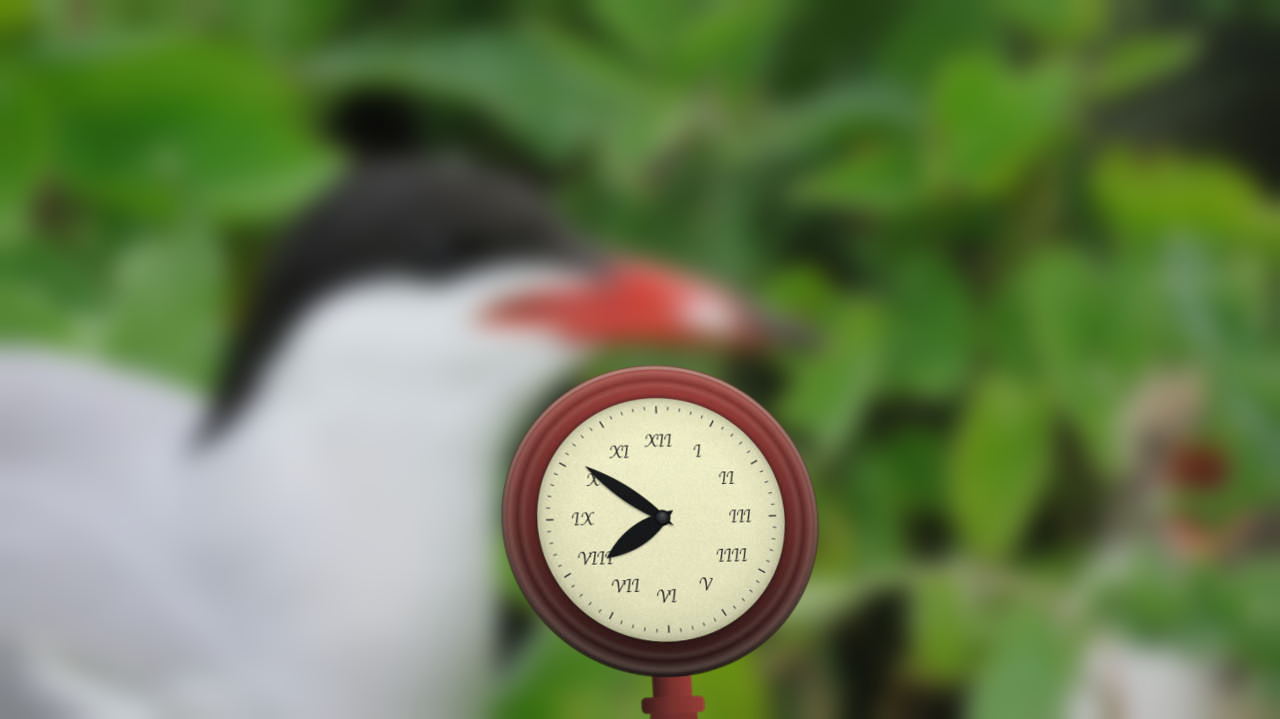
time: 7:51
